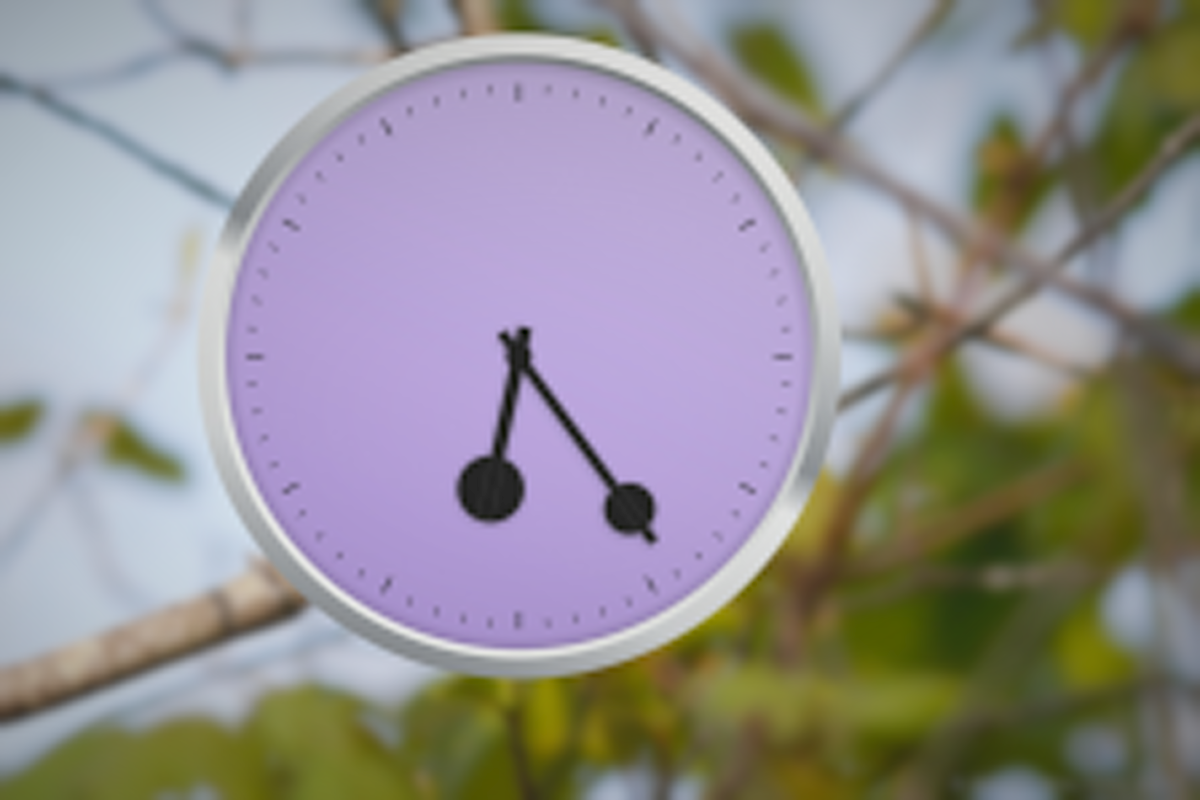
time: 6:24
